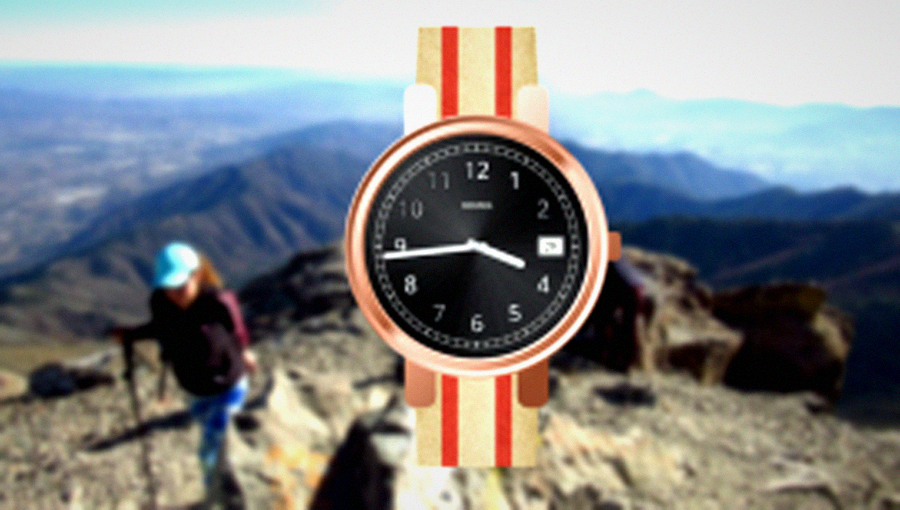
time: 3:44
